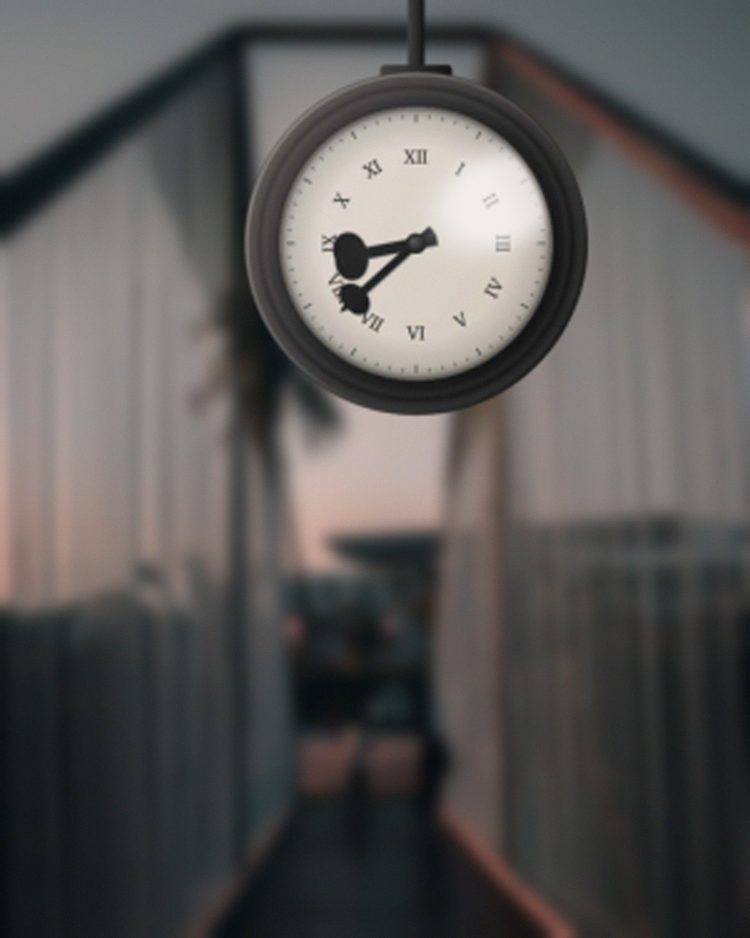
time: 8:38
